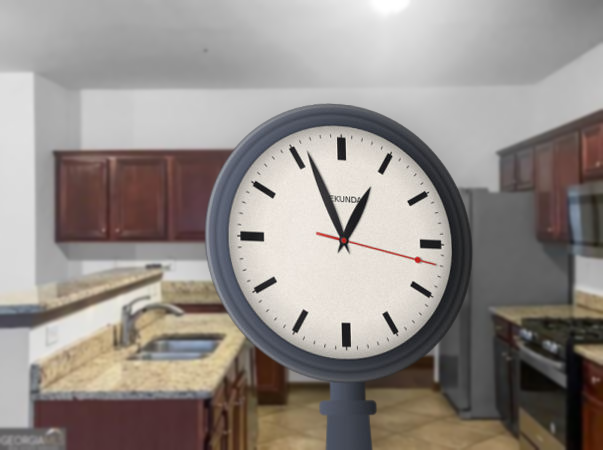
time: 12:56:17
